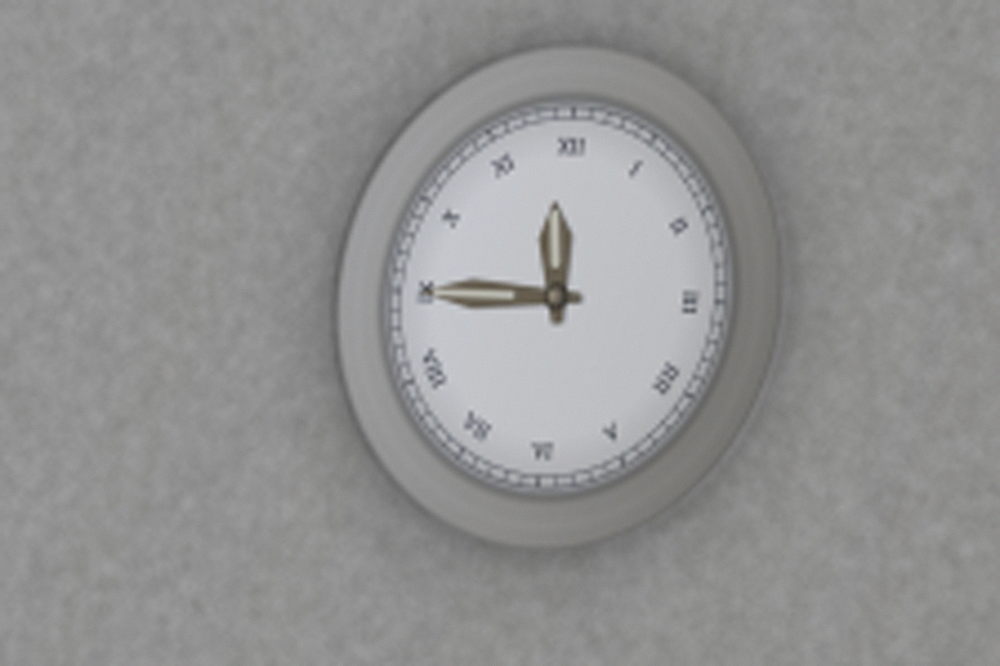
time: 11:45
